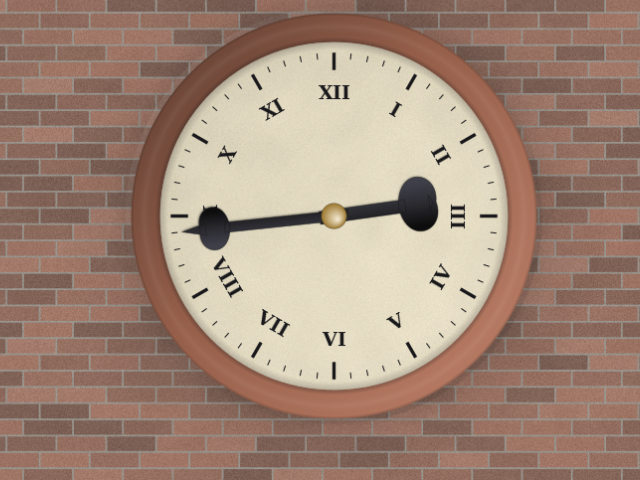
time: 2:44
